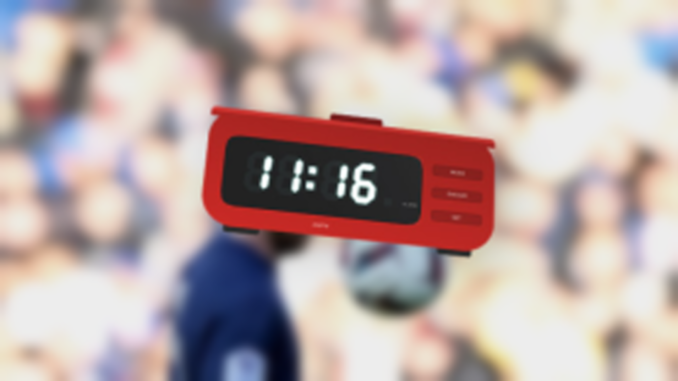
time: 11:16
